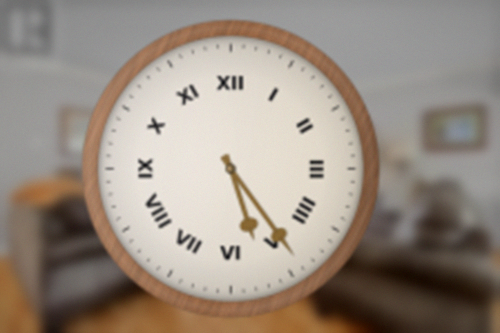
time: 5:24
